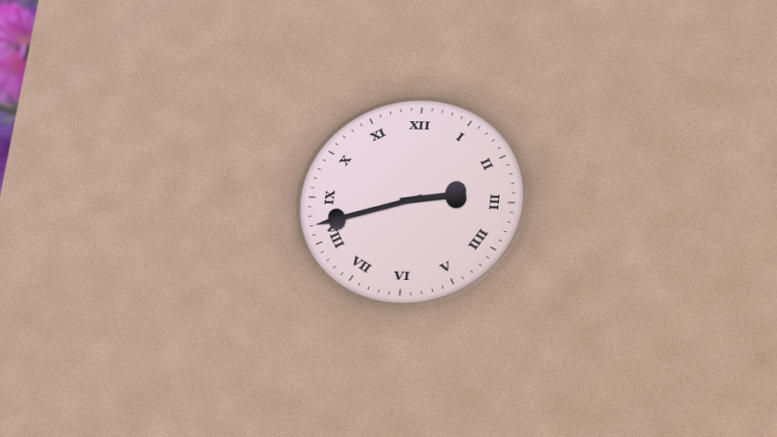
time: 2:42
